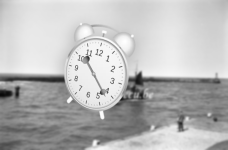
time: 10:22
